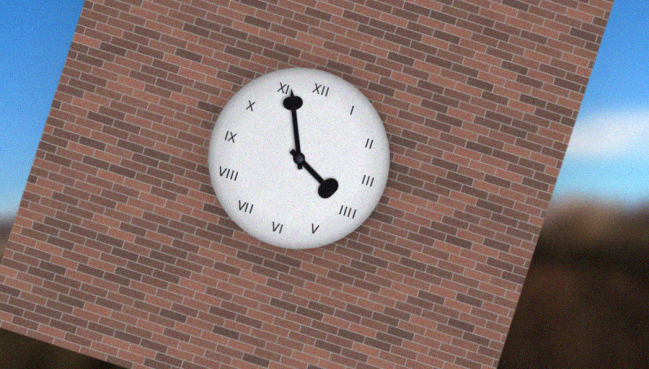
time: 3:56
